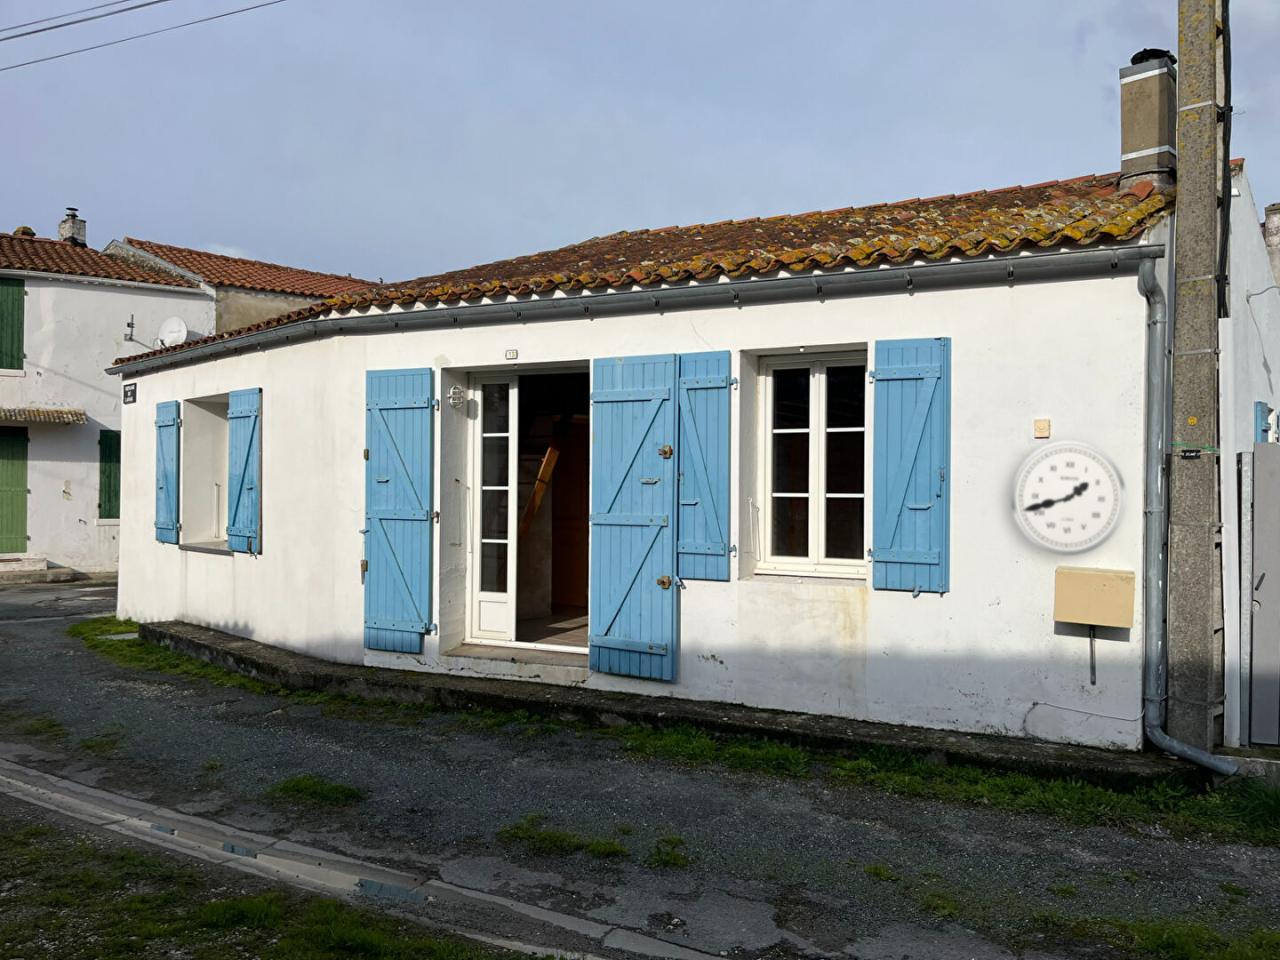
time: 1:42
